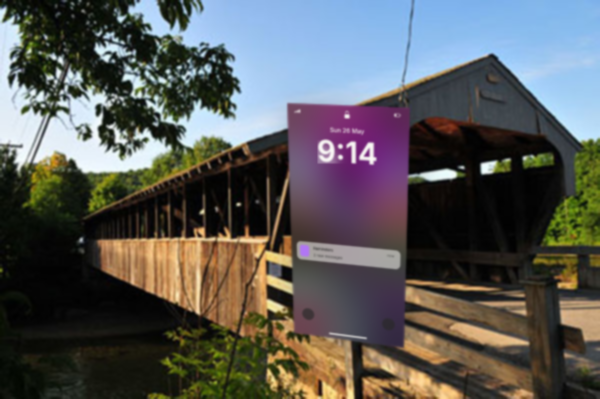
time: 9:14
